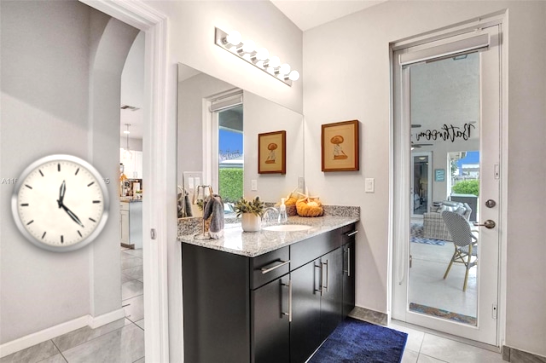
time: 12:23
